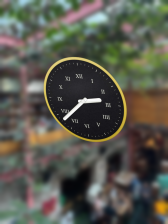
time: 2:38
